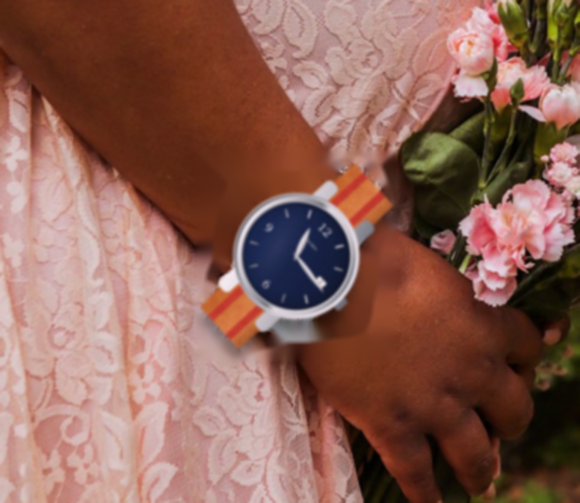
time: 11:16
